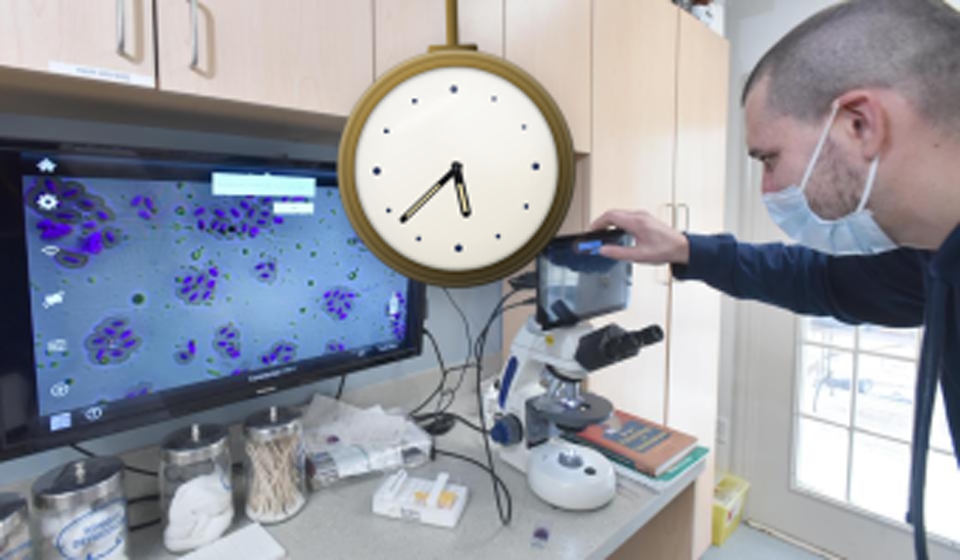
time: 5:38
